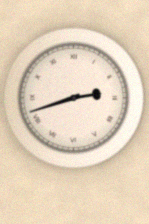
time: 2:42
